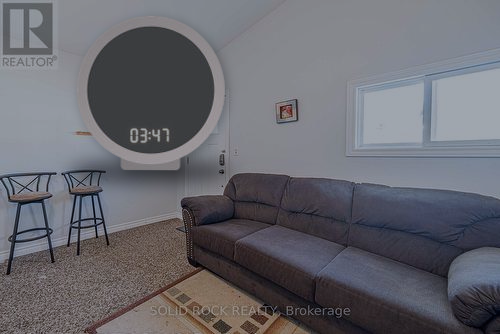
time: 3:47
